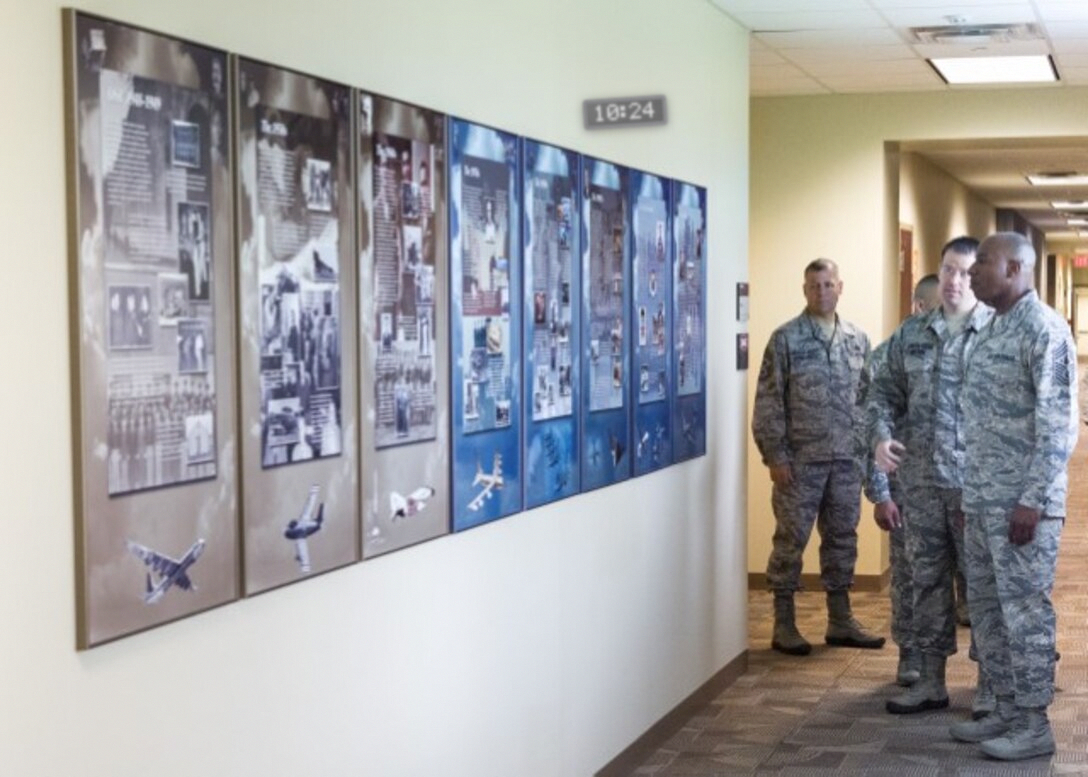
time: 10:24
